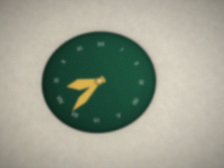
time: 8:36
